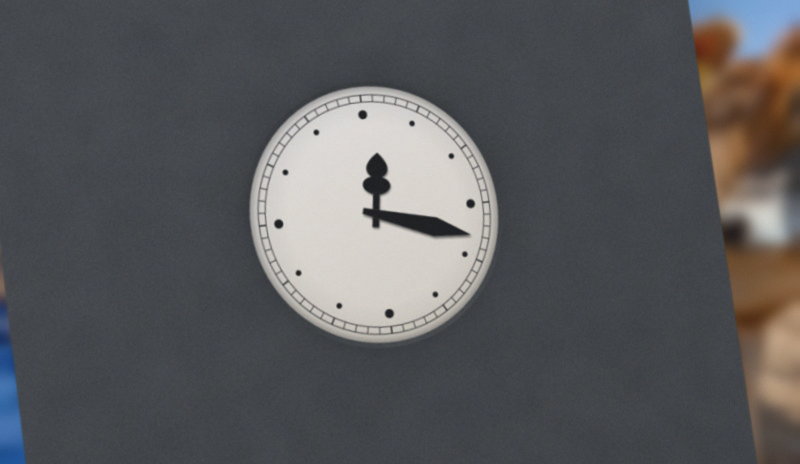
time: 12:18
